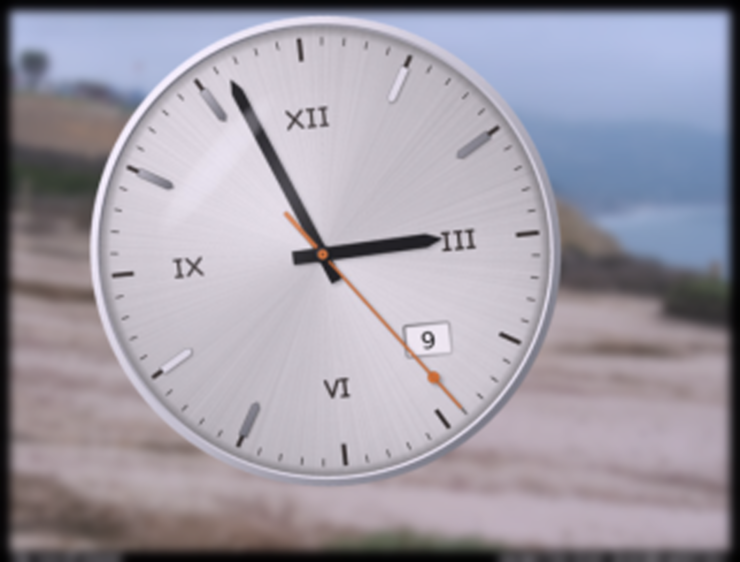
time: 2:56:24
